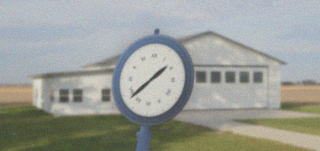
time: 1:38
